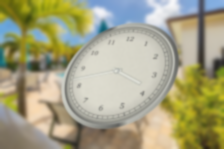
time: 3:42
